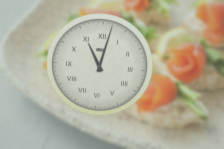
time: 11:02
